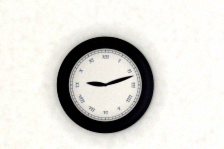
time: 9:12
